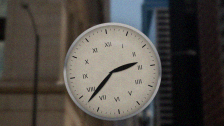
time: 2:38
